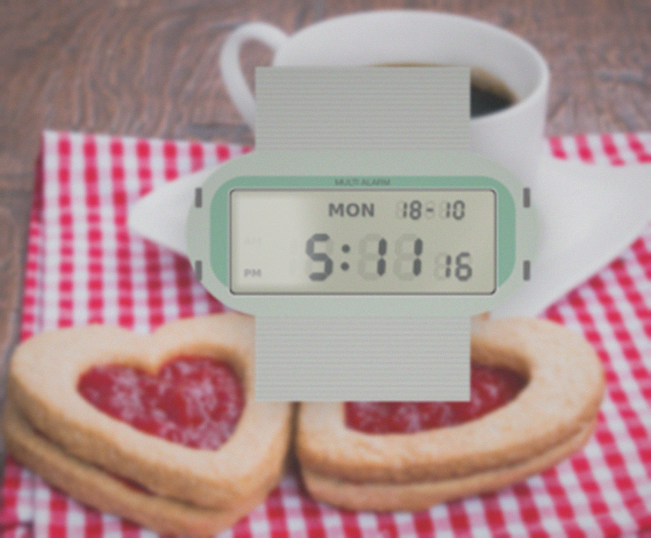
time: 5:11:16
